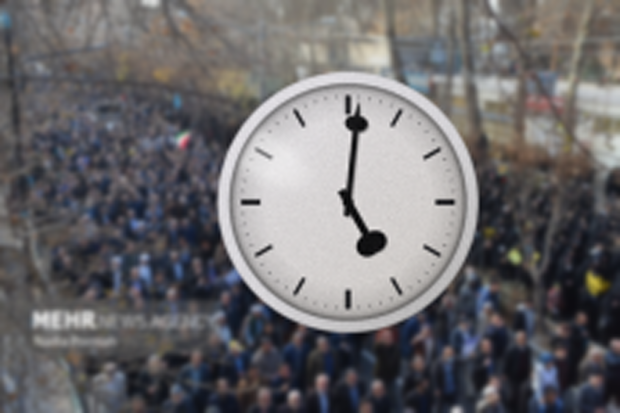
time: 5:01
